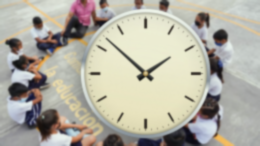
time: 1:52
